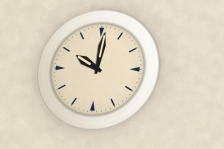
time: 10:01
